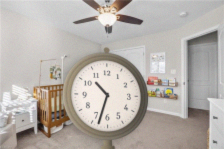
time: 10:33
